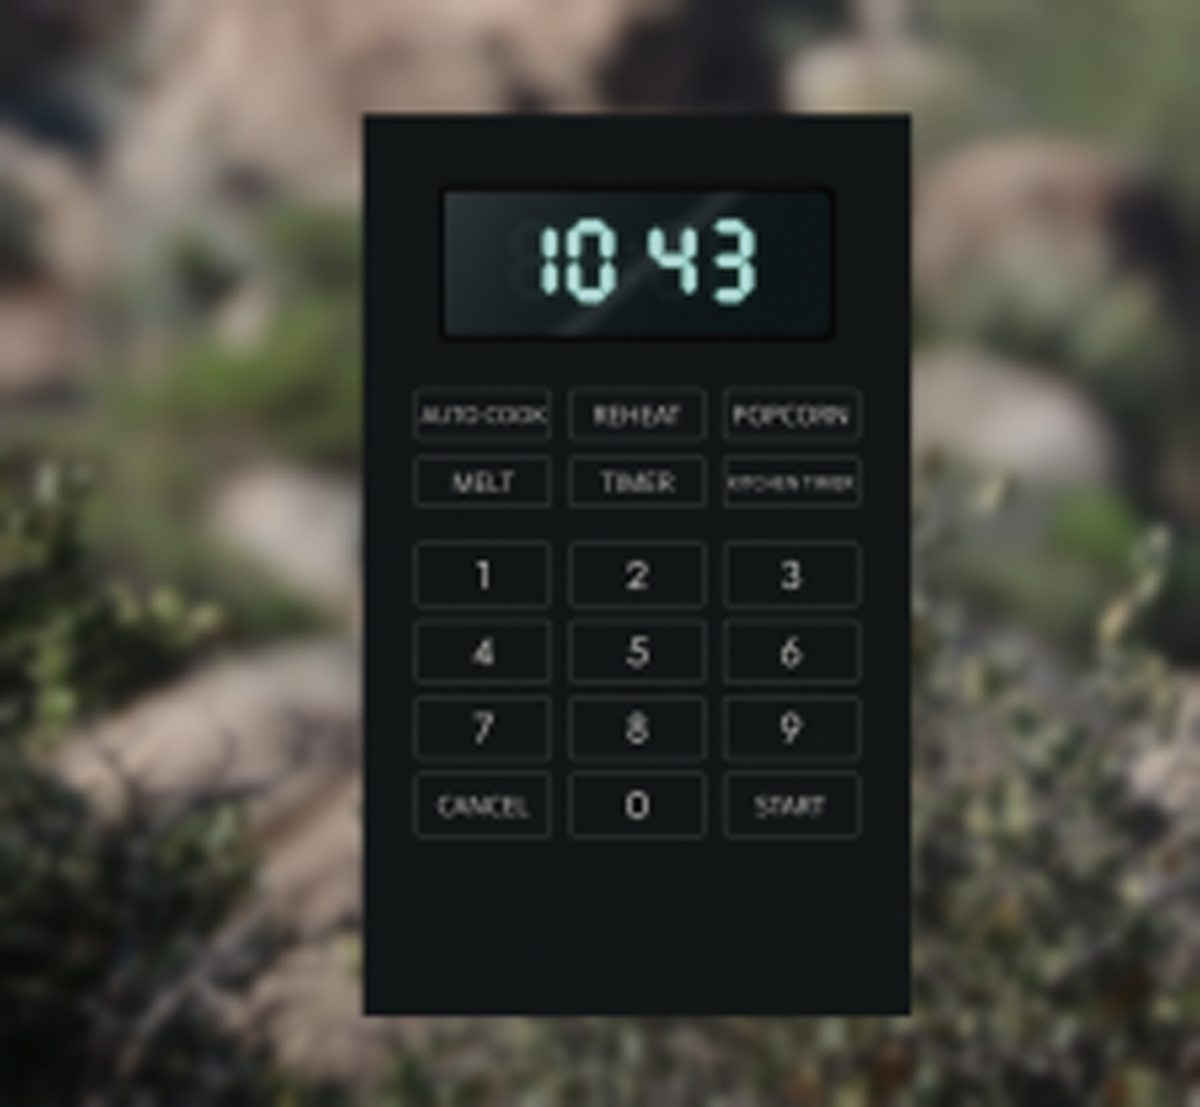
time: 10:43
